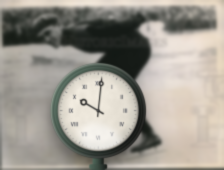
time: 10:01
